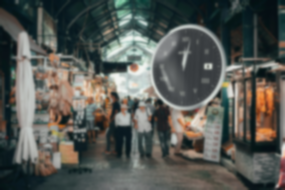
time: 12:02
